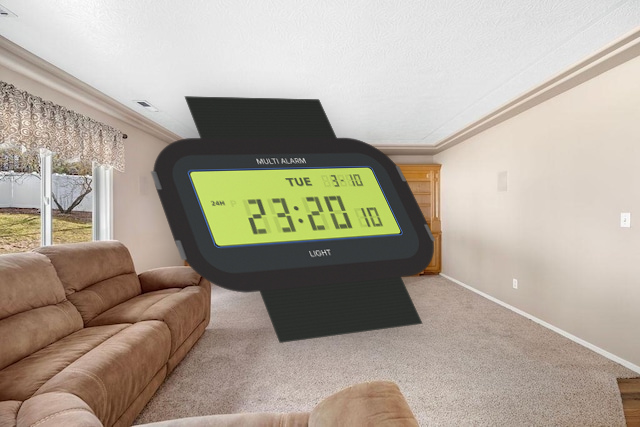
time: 23:20:10
